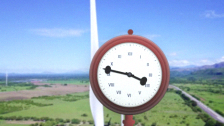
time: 3:47
